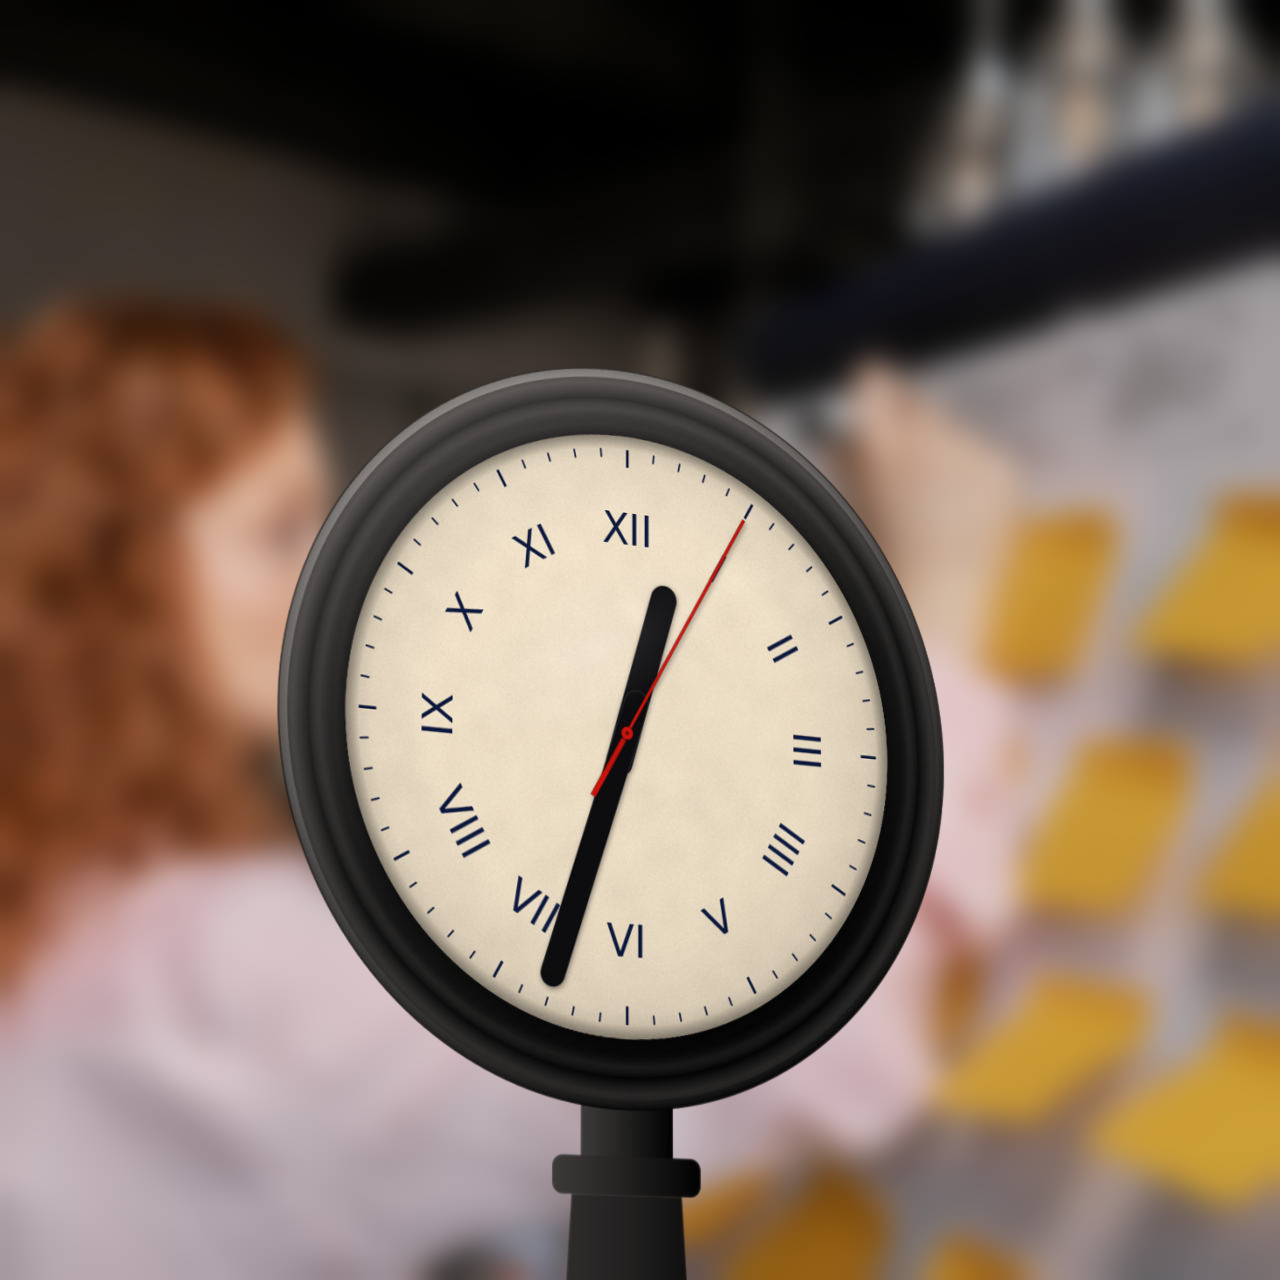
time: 12:33:05
